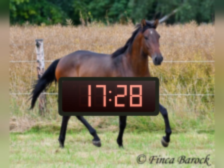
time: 17:28
